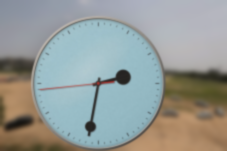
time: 2:31:44
